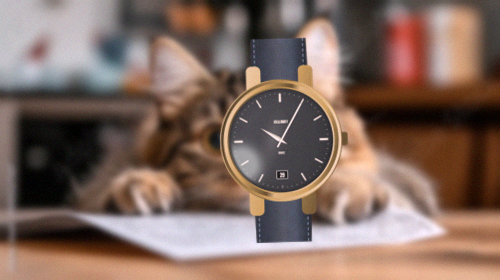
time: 10:05
